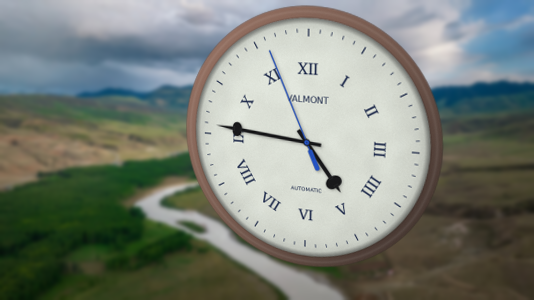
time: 4:45:56
